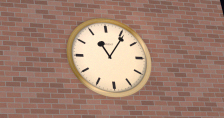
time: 11:06
